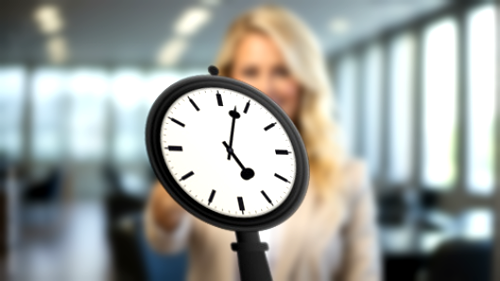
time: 5:03
